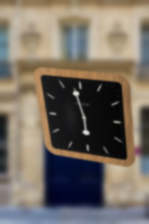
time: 5:58
